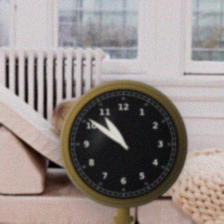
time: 10:51
